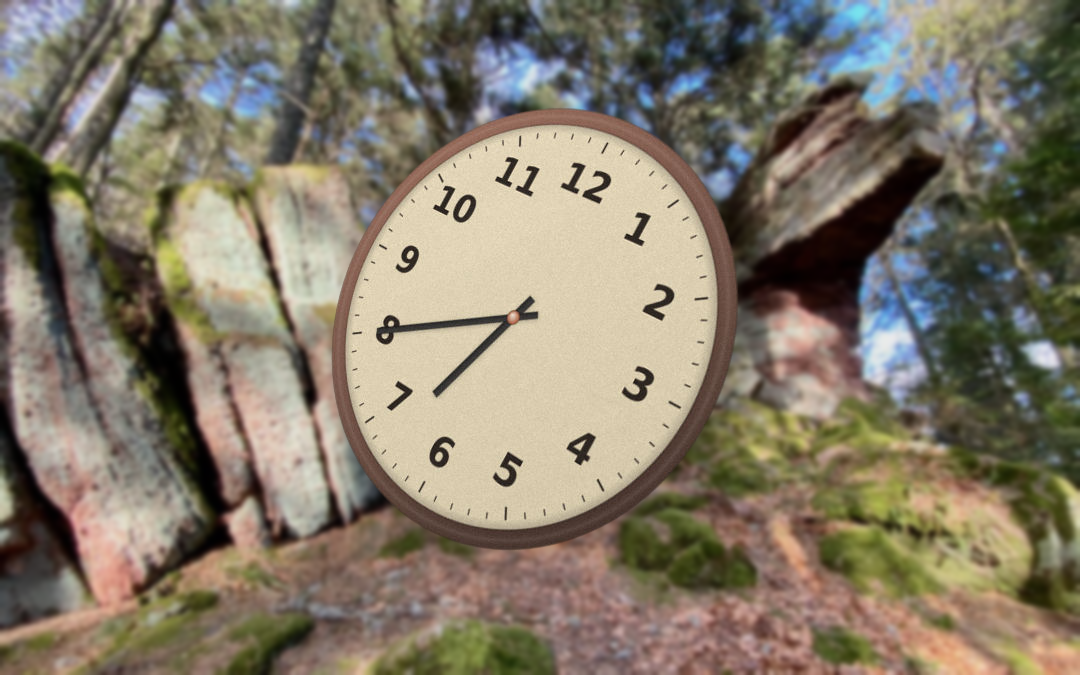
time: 6:40
